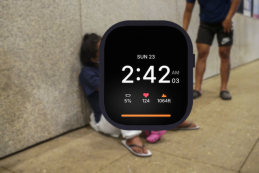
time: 2:42
